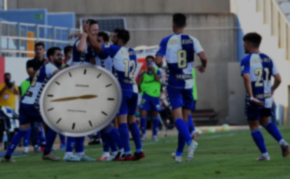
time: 2:43
